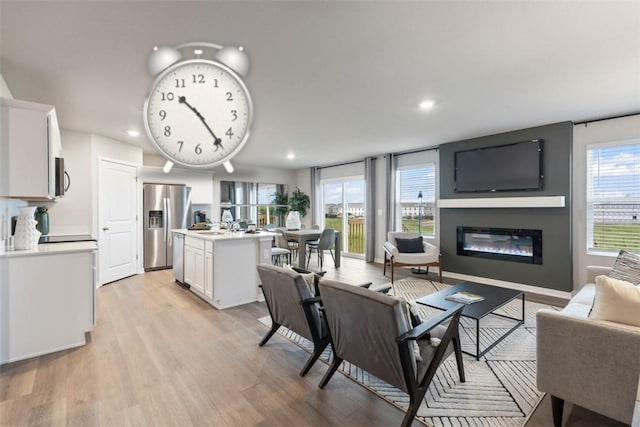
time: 10:24
